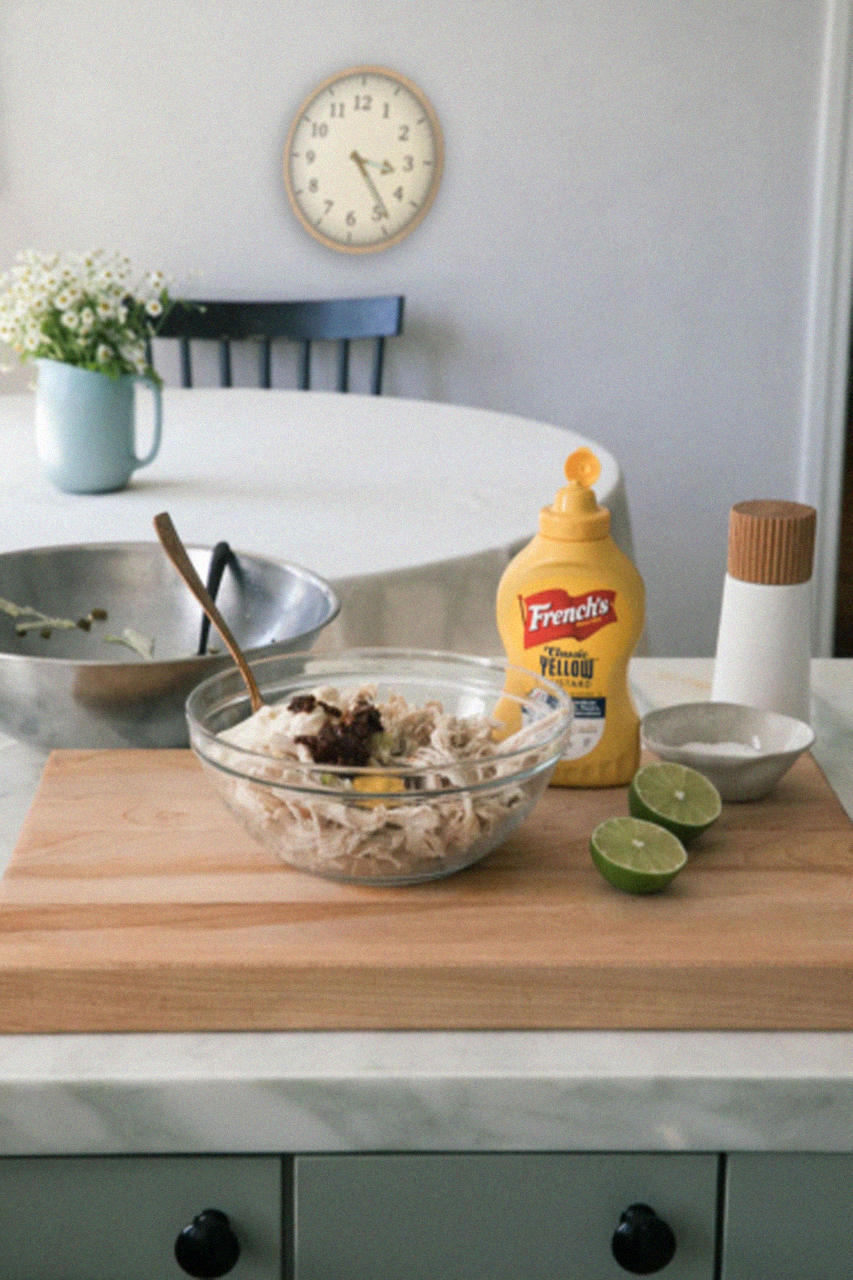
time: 3:24
